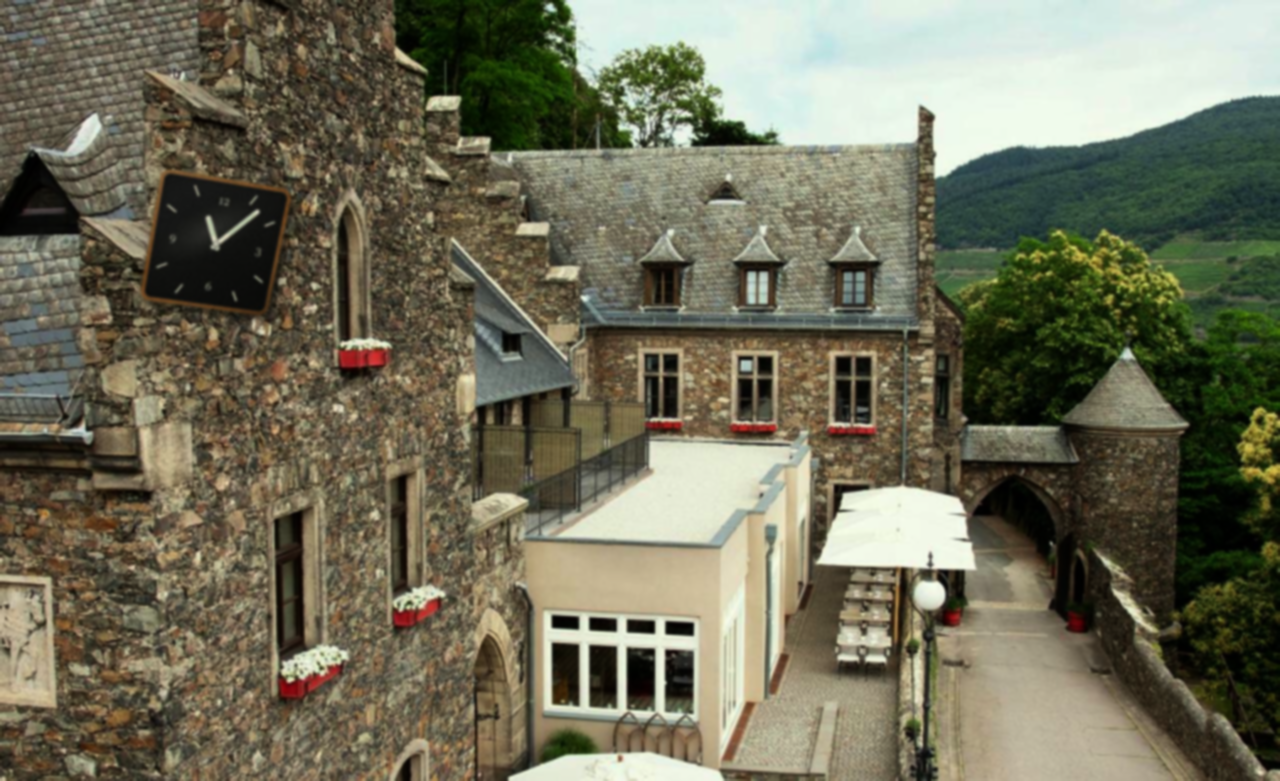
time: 11:07
